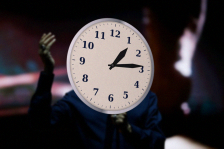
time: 1:14
